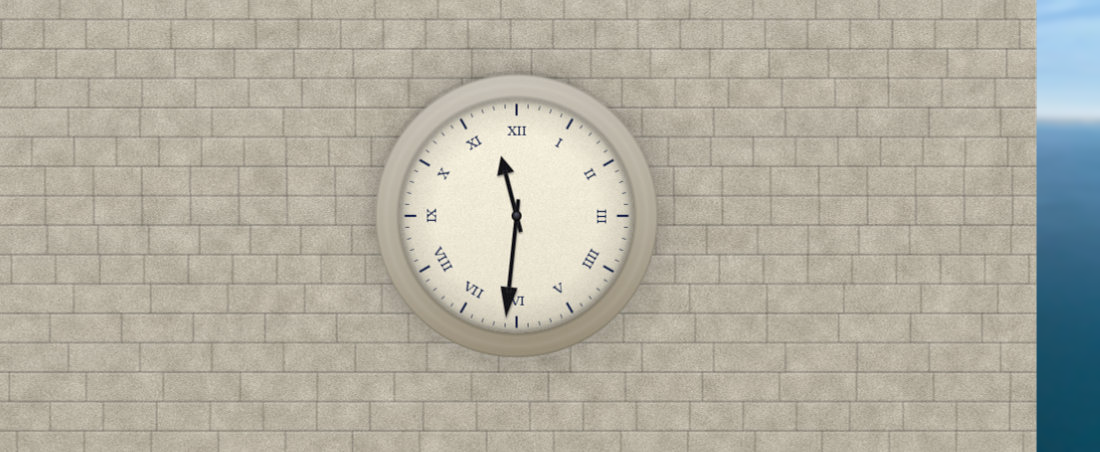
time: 11:31
